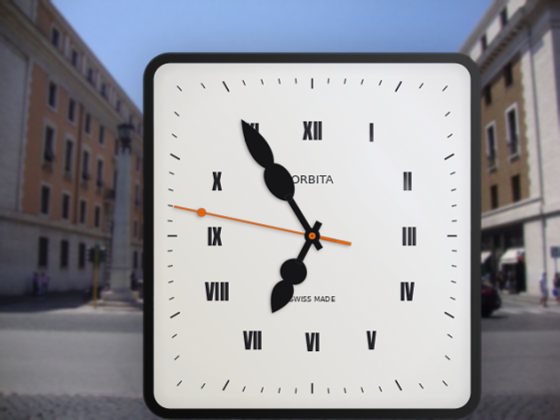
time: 6:54:47
